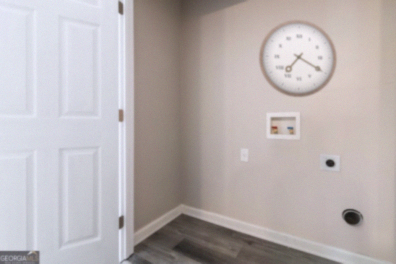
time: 7:20
